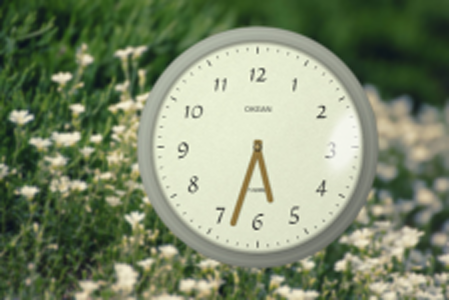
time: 5:33
